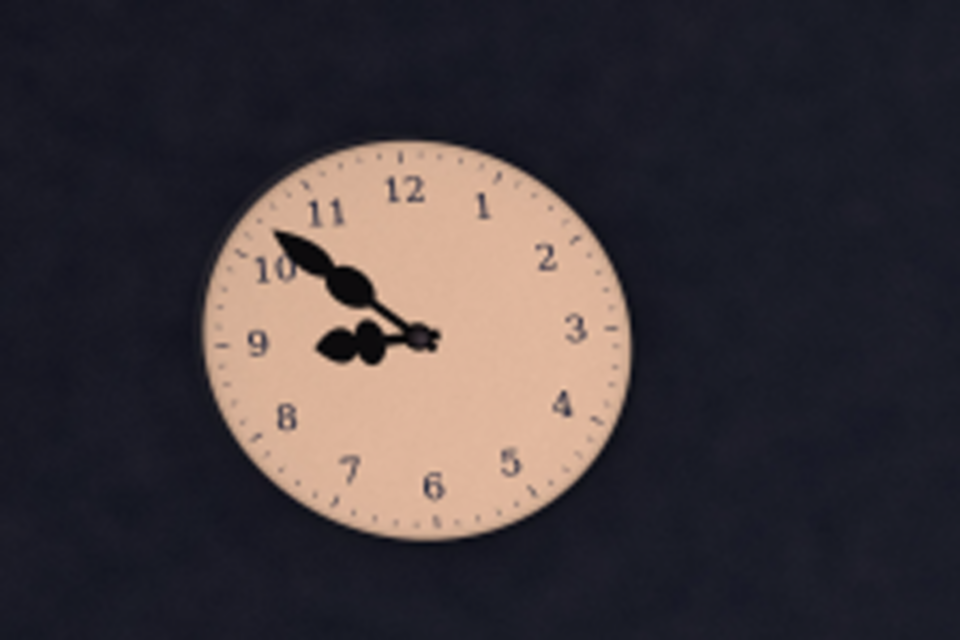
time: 8:52
